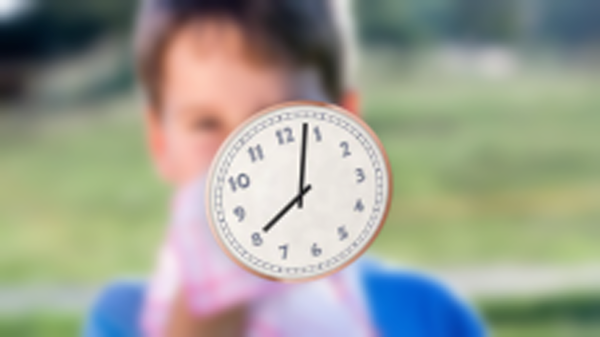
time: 8:03
